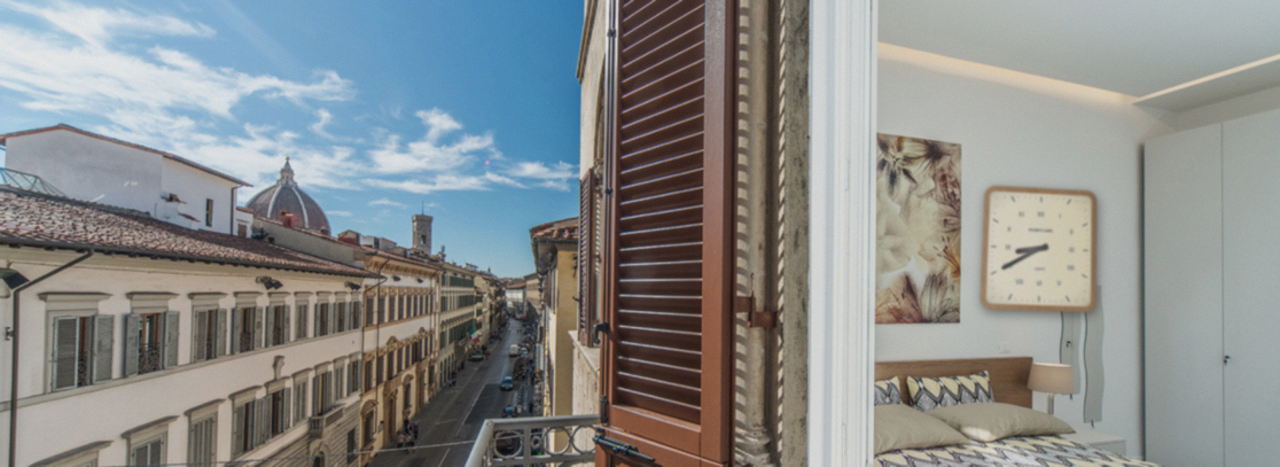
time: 8:40
